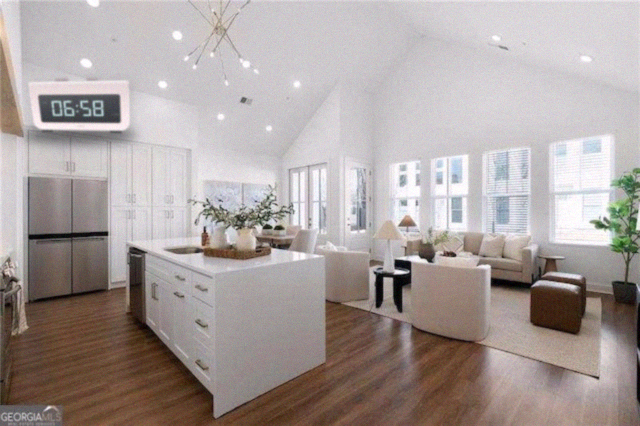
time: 6:58
